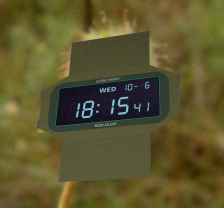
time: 18:15:41
